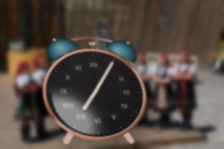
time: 7:05
